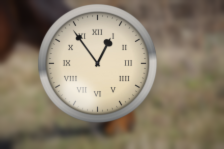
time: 12:54
